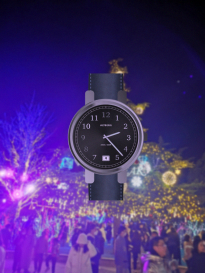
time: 2:23
